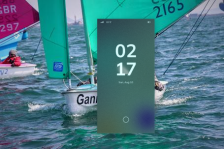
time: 2:17
